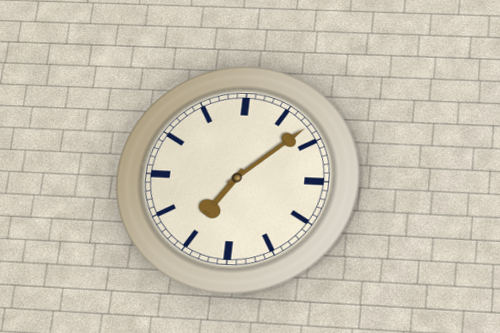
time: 7:08
